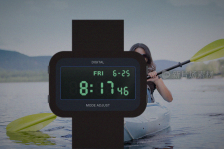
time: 8:17:46
